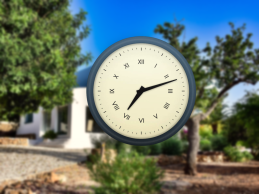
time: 7:12
